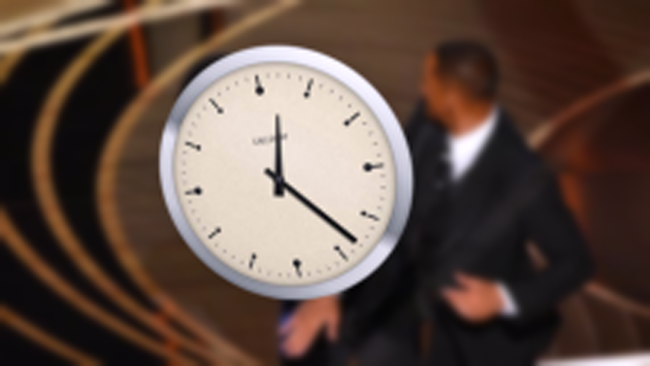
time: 12:23
